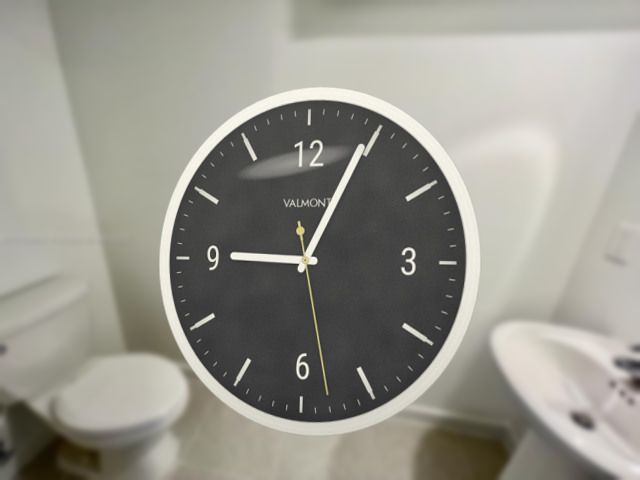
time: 9:04:28
